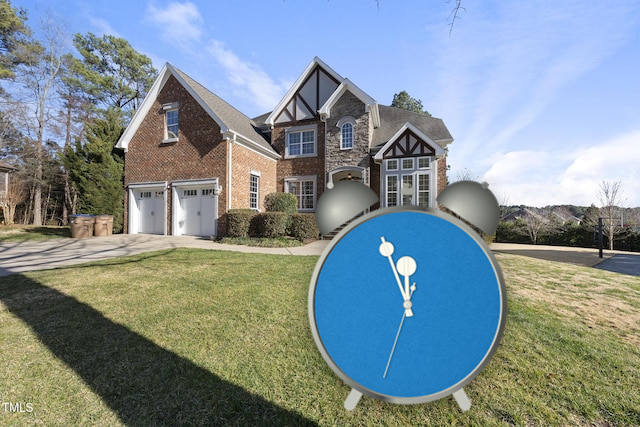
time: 11:56:33
